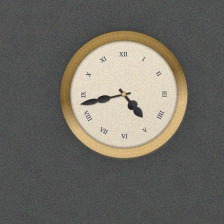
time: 4:43
